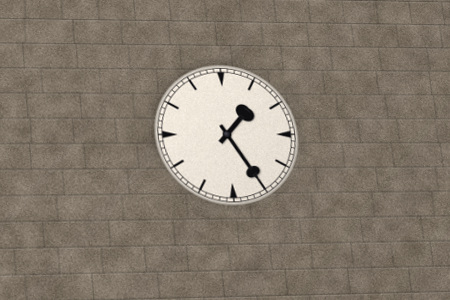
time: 1:25
